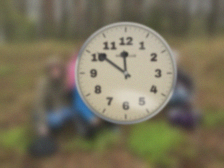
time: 11:51
